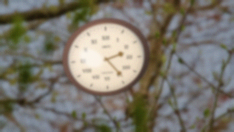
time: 2:24
